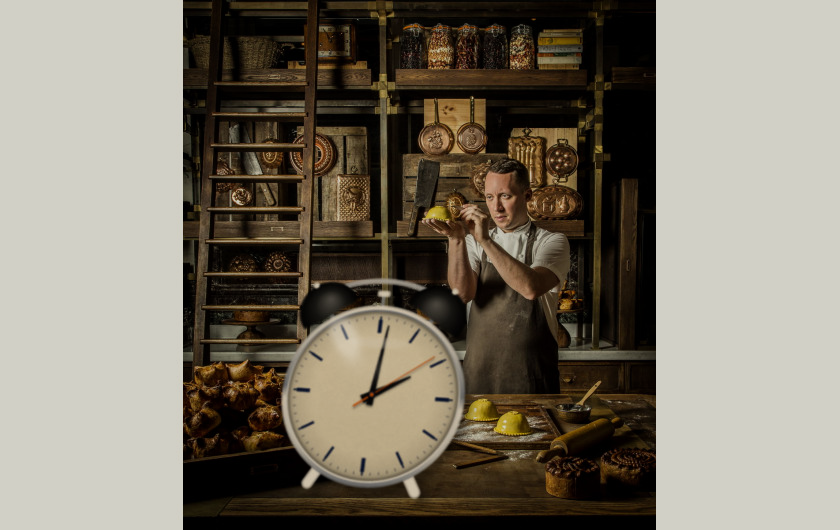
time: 2:01:09
